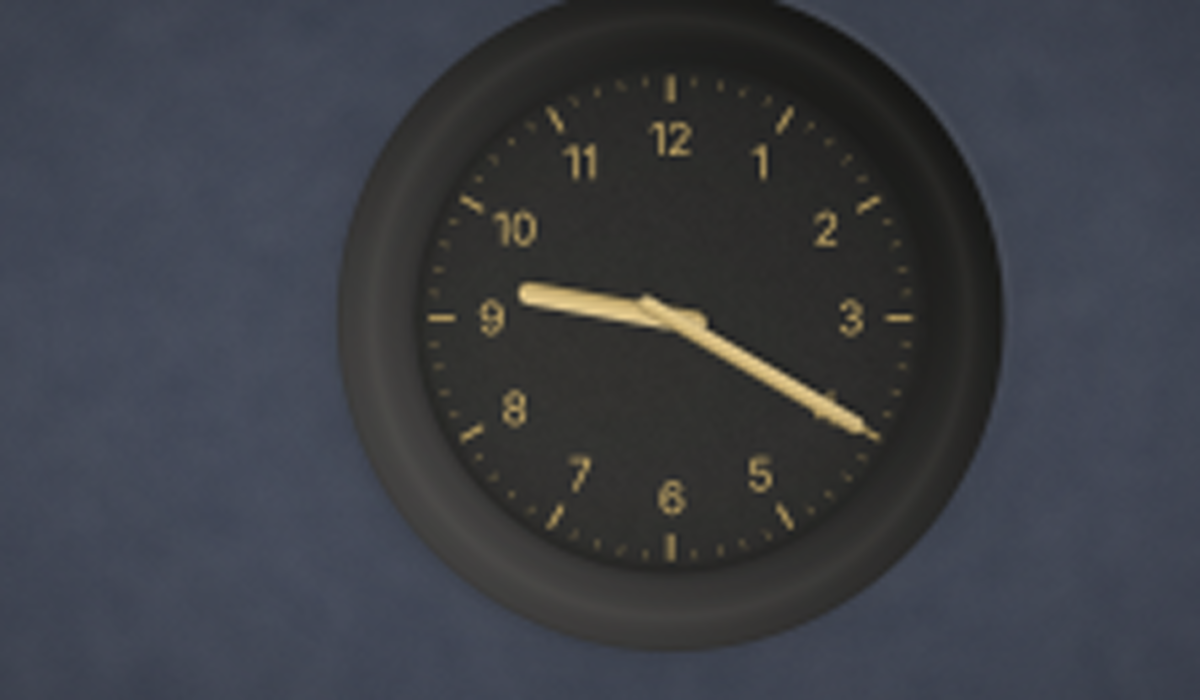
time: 9:20
